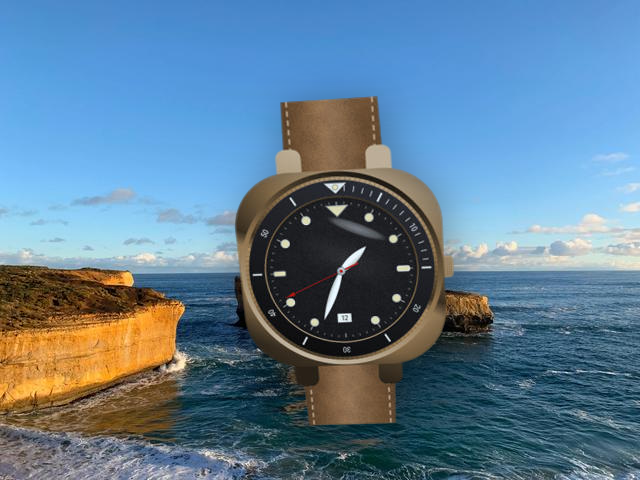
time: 1:33:41
